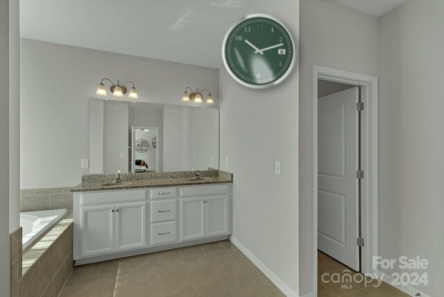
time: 10:12
